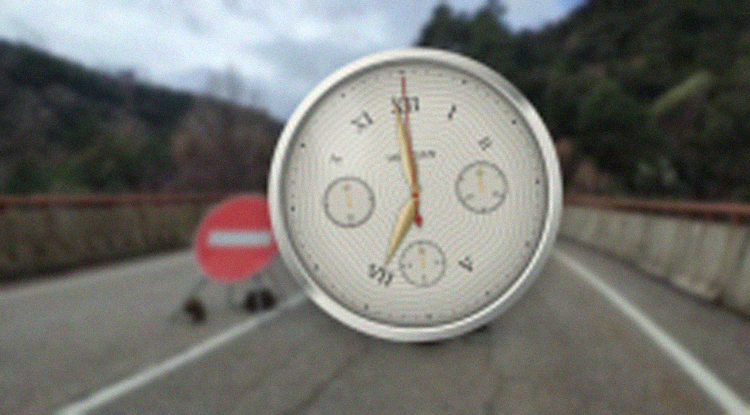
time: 6:59
